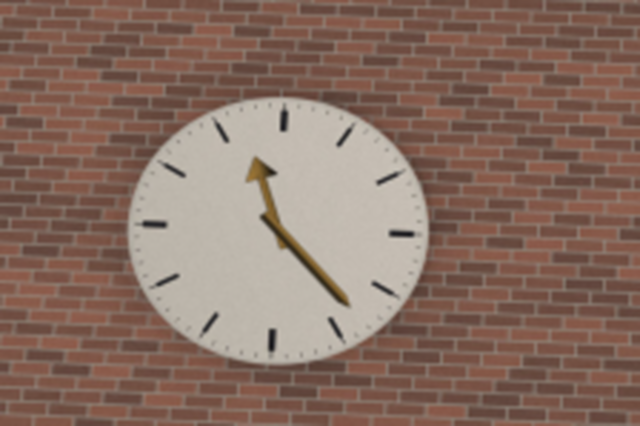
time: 11:23
